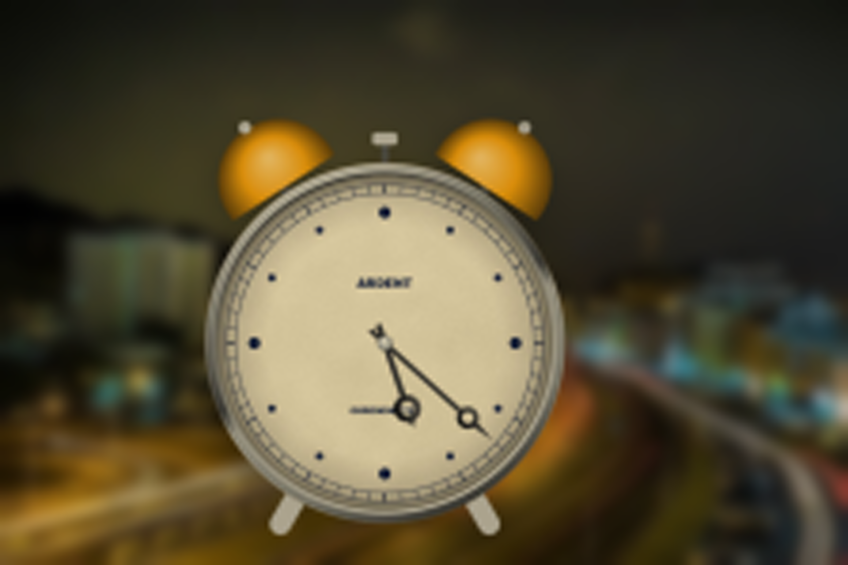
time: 5:22
